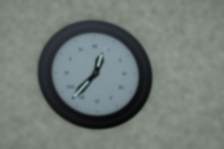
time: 12:37
